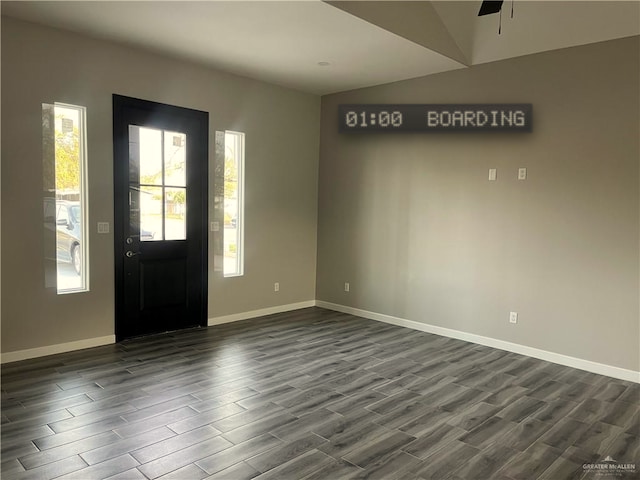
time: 1:00
